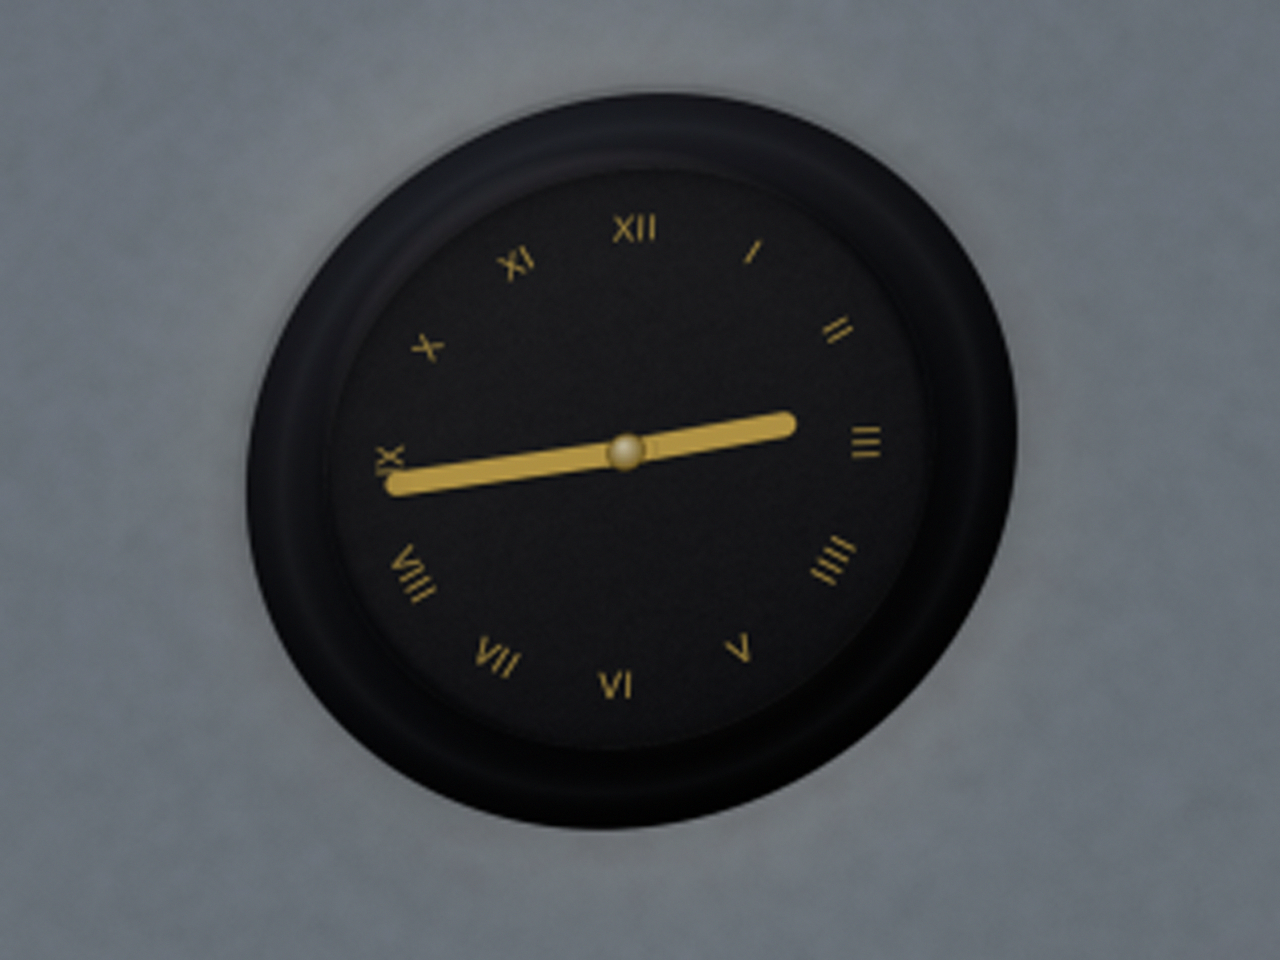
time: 2:44
